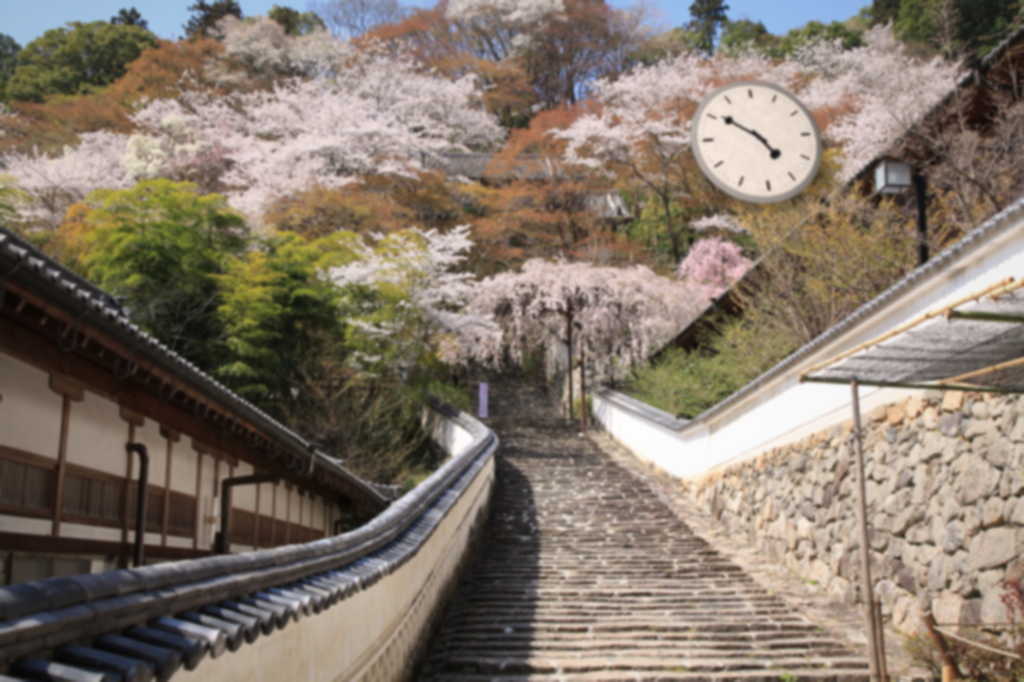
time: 4:51
